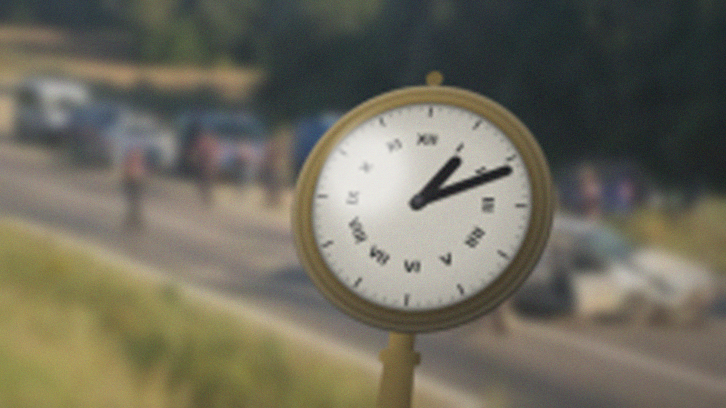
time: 1:11
